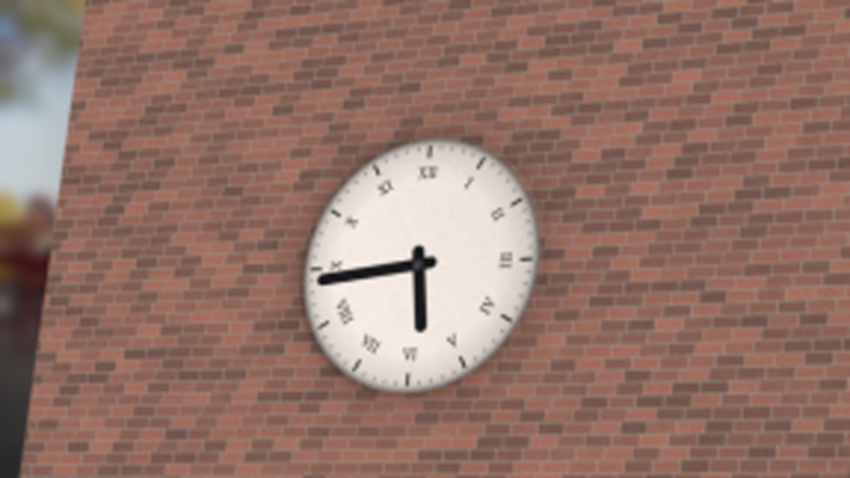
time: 5:44
